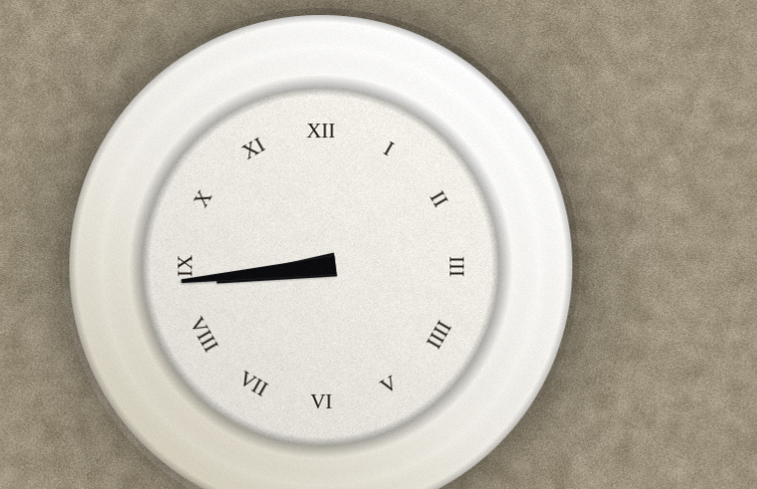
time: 8:44
